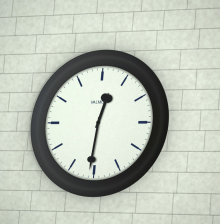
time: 12:31
